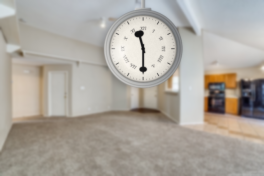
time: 11:30
